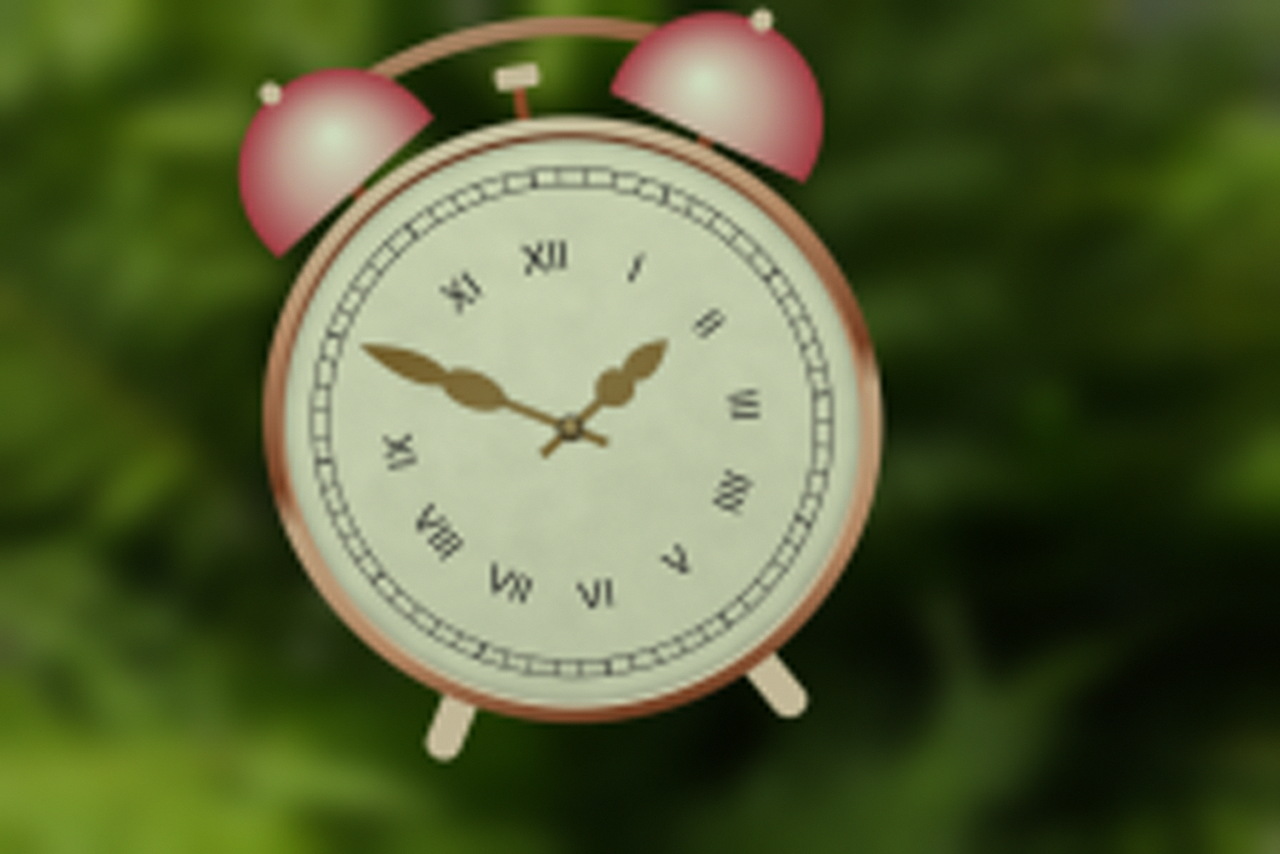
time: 1:50
